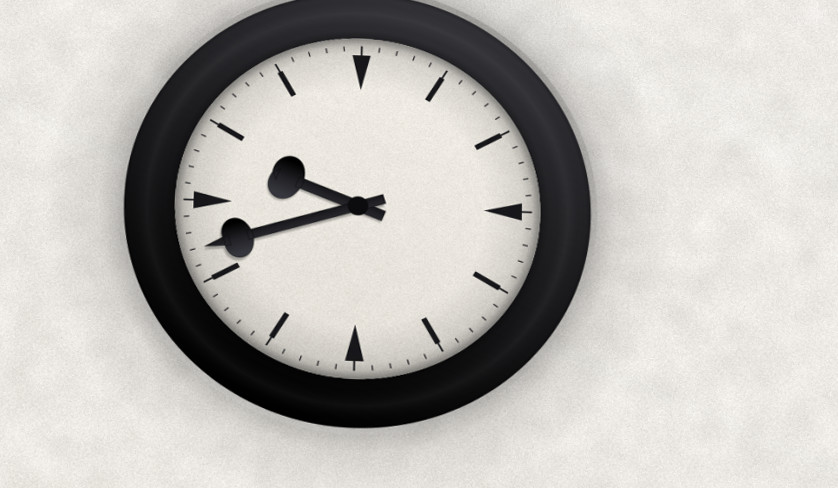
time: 9:42
